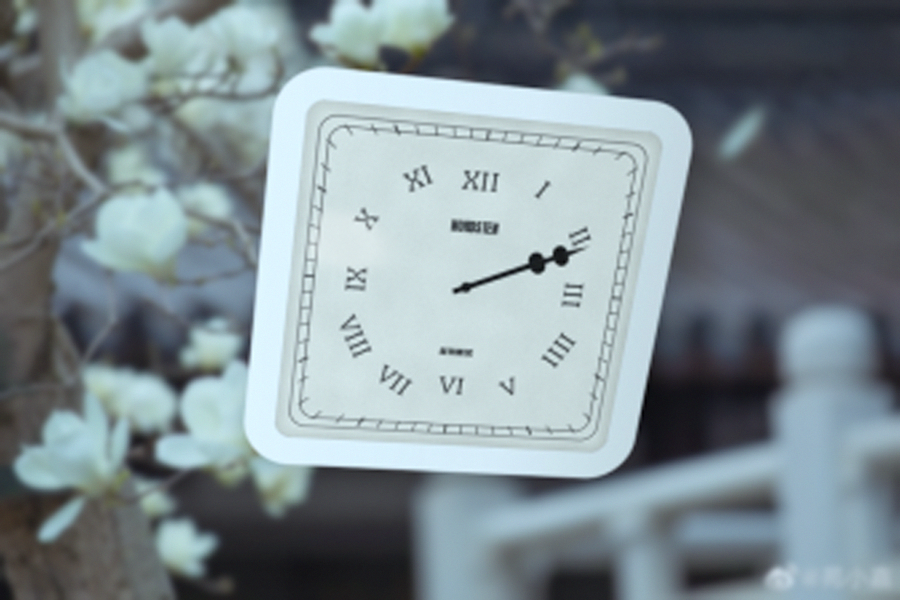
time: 2:11
